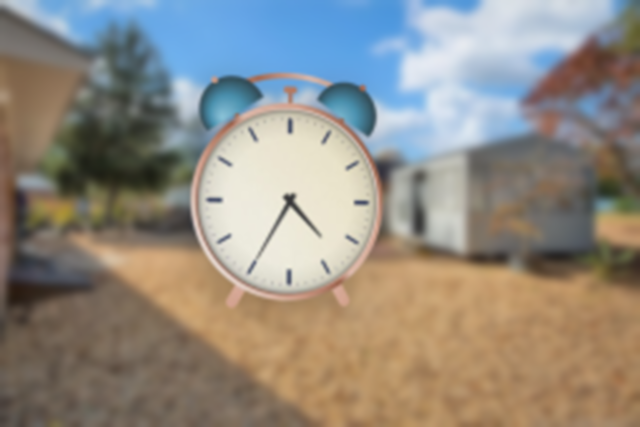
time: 4:35
